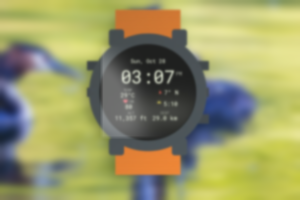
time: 3:07
